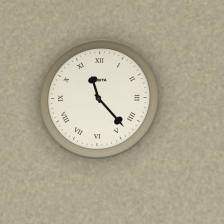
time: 11:23
